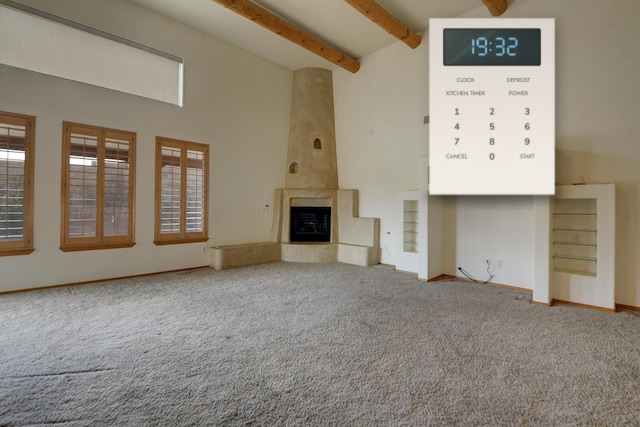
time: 19:32
